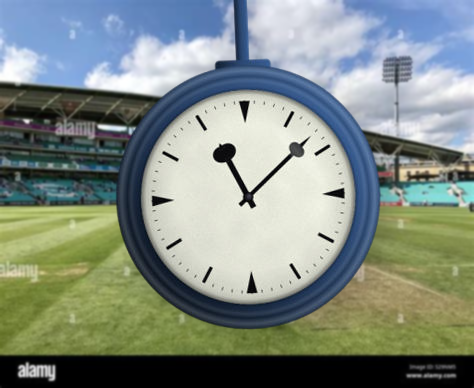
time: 11:08
